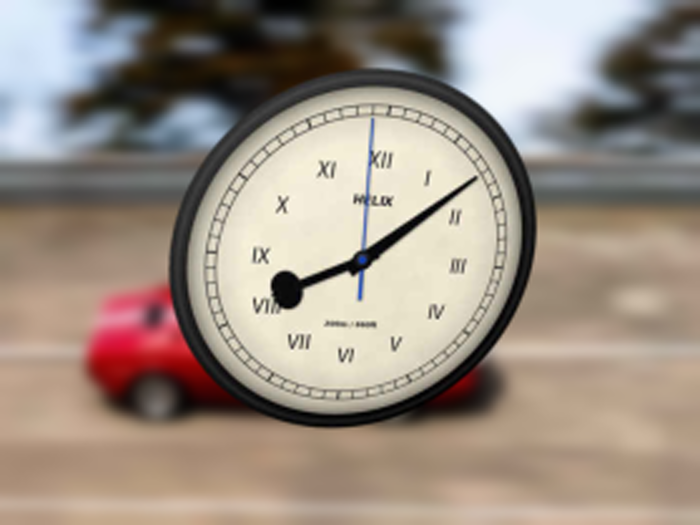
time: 8:07:59
